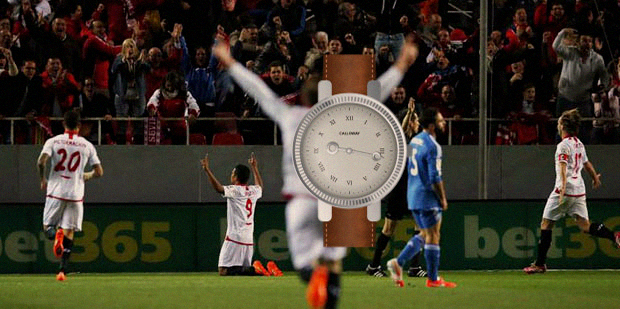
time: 9:17
